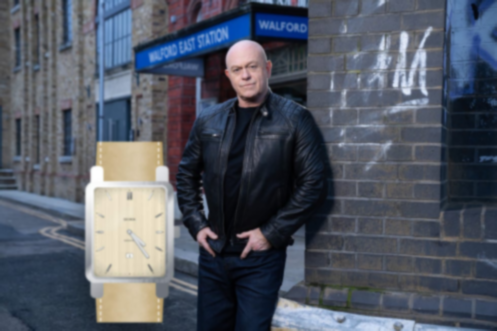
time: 4:24
